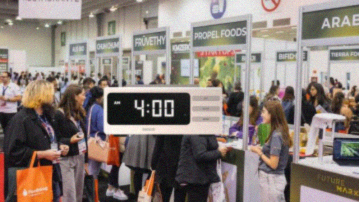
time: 4:00
